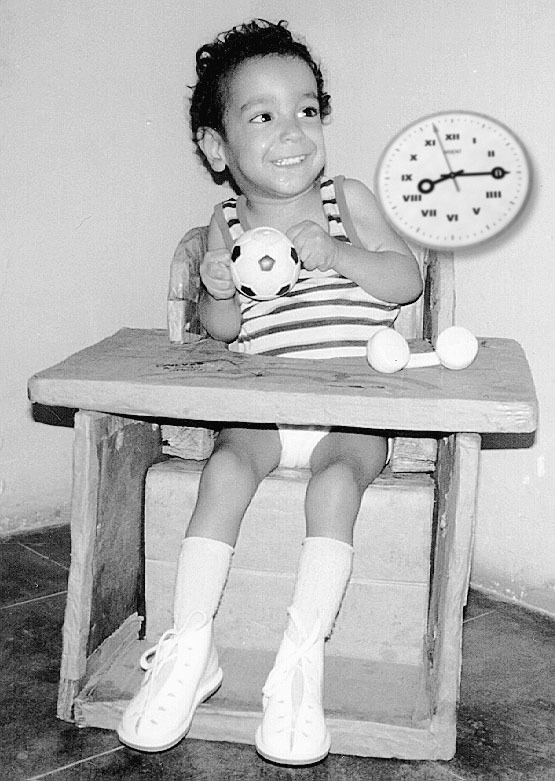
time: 8:14:57
